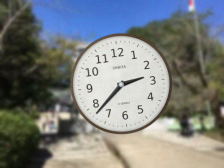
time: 2:38
